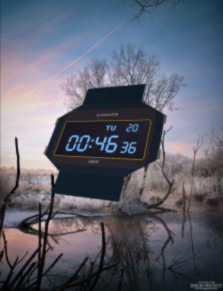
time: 0:46:36
